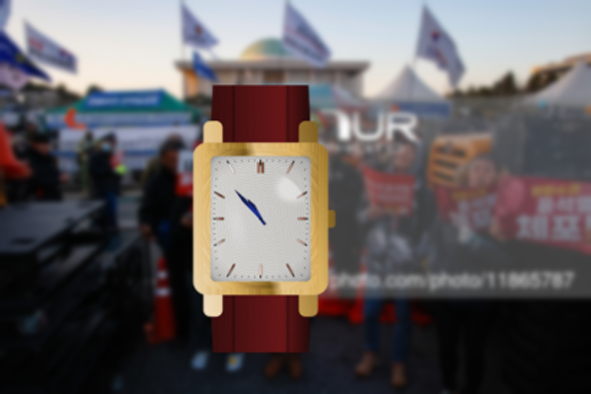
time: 10:53
